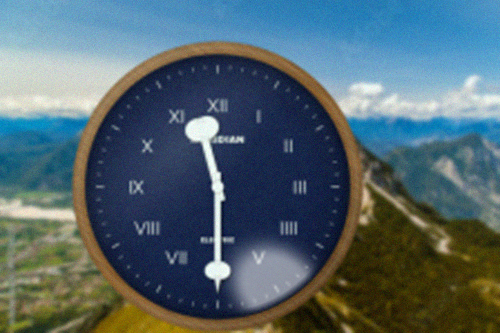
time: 11:30
